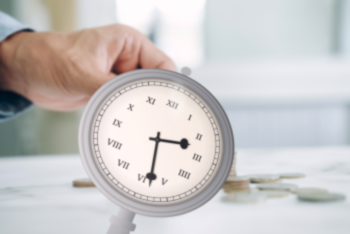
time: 2:28
